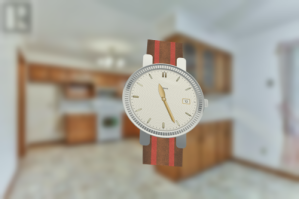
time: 11:26
